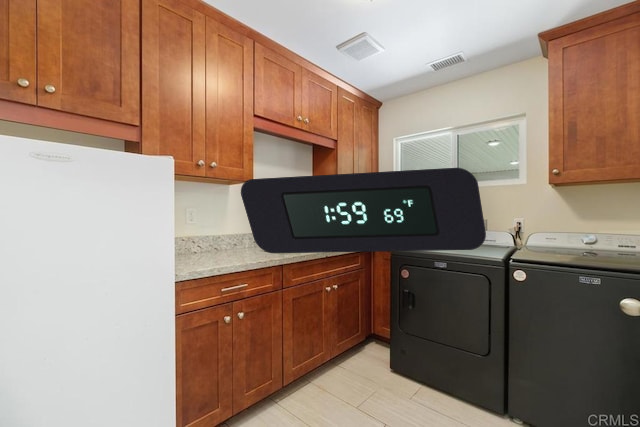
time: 1:59
